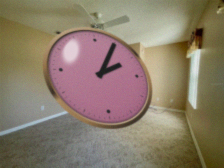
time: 2:05
